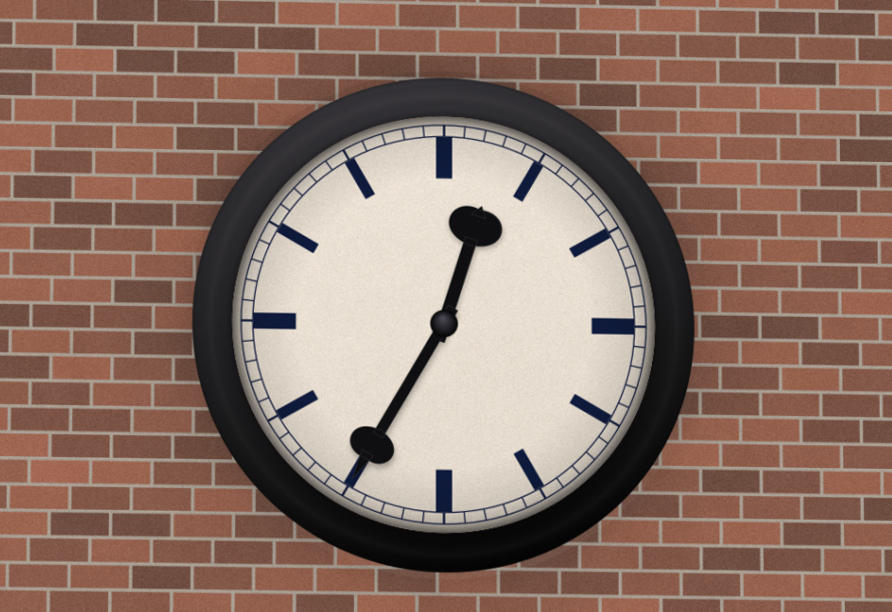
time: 12:35
